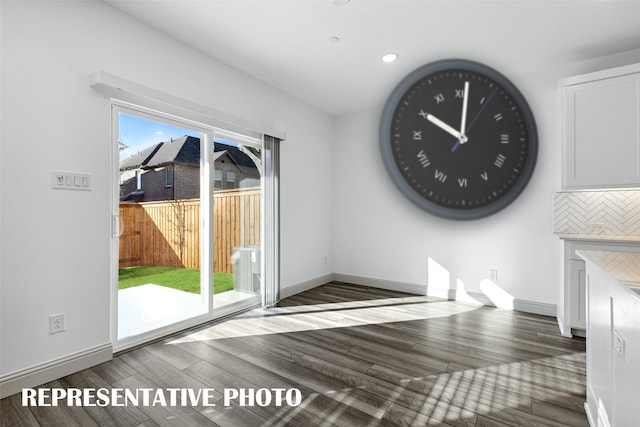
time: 10:01:06
